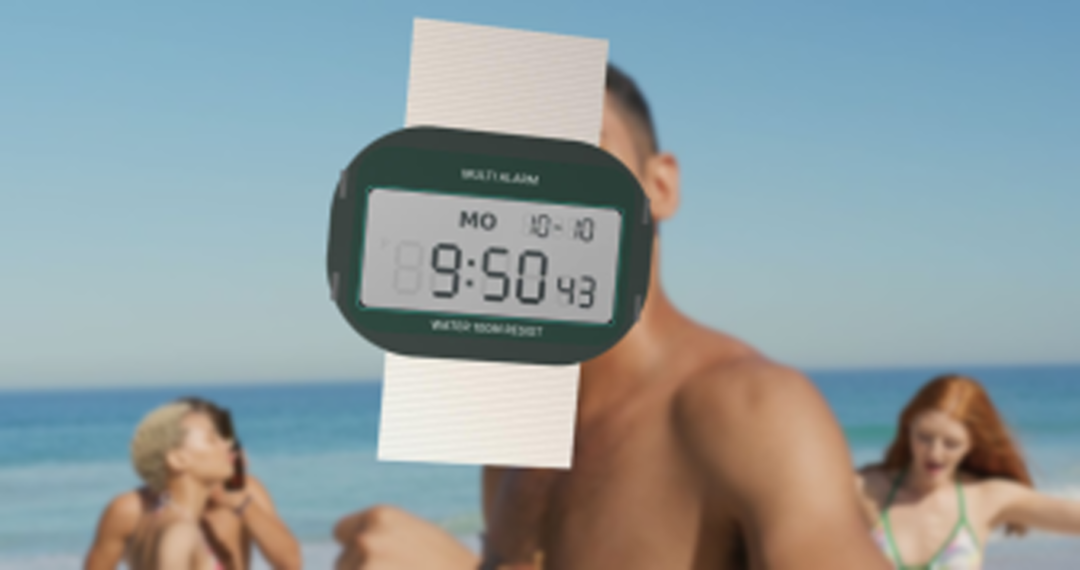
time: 9:50:43
